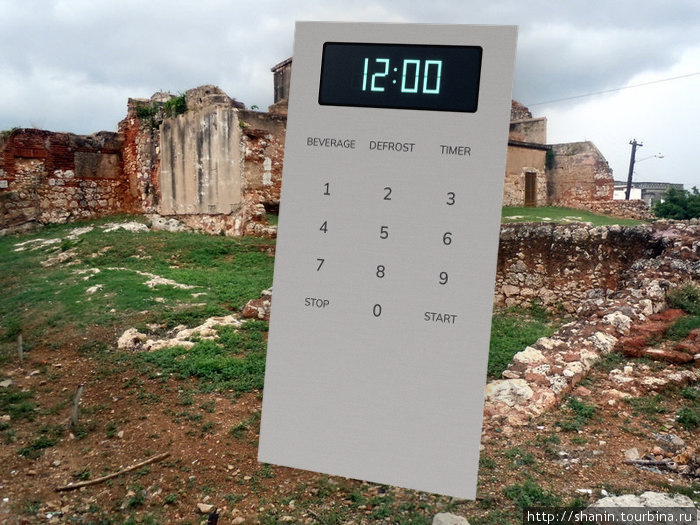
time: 12:00
